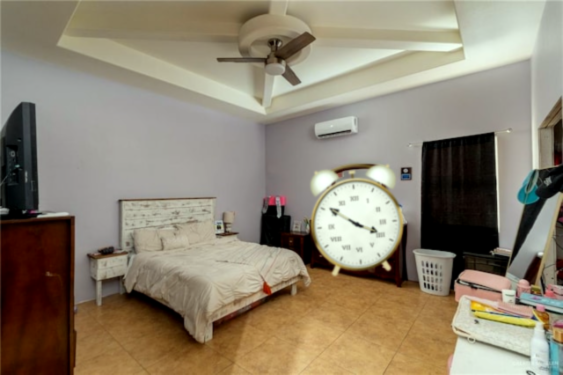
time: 3:51
